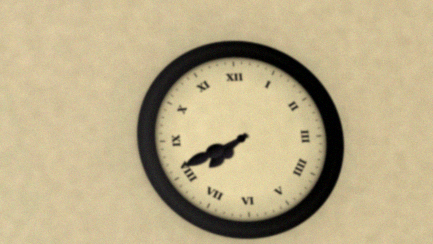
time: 7:41
